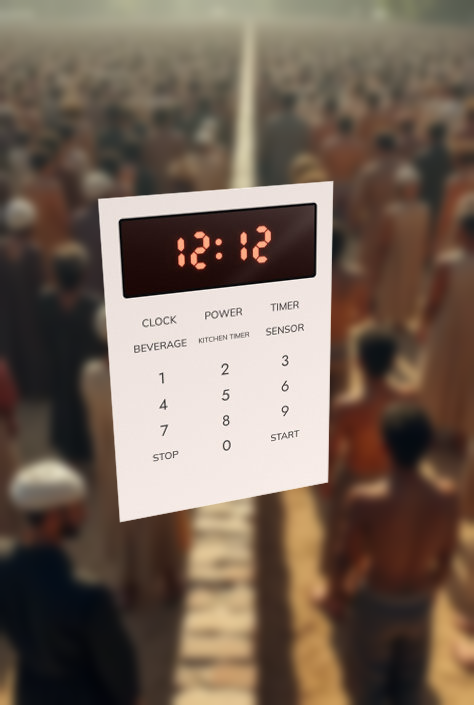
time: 12:12
